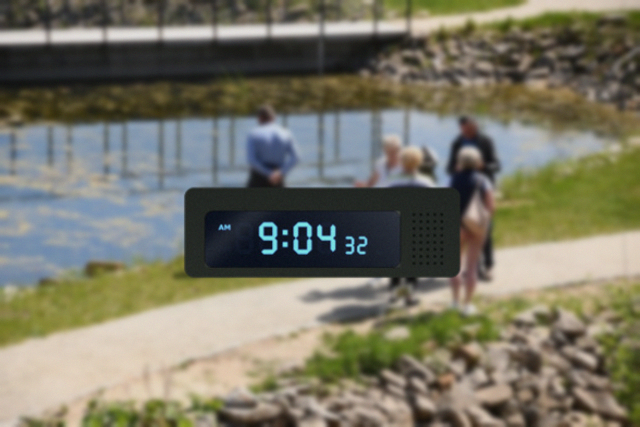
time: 9:04:32
